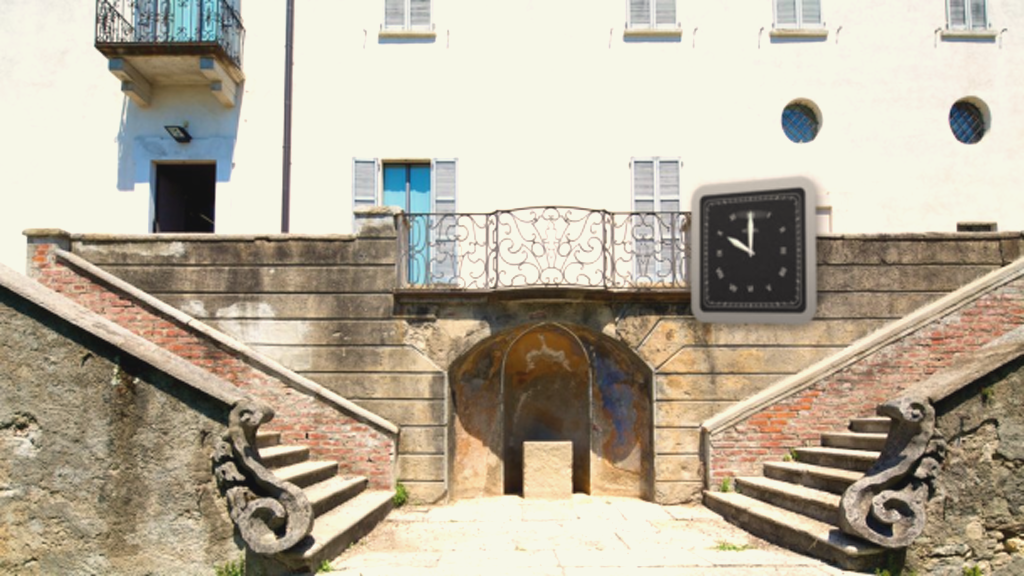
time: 10:00
